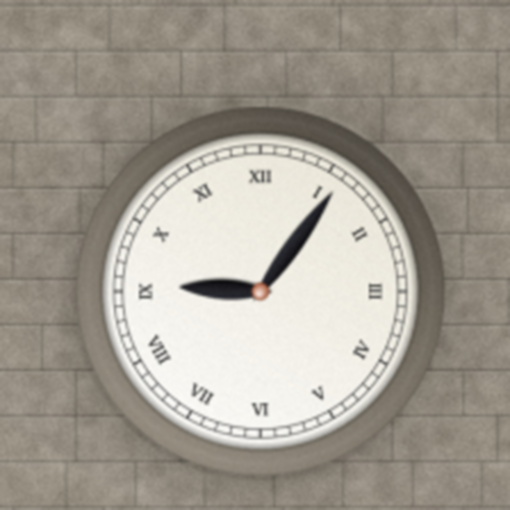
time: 9:06
